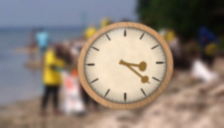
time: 3:22
